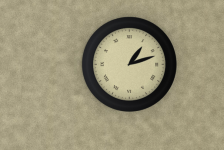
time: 1:12
